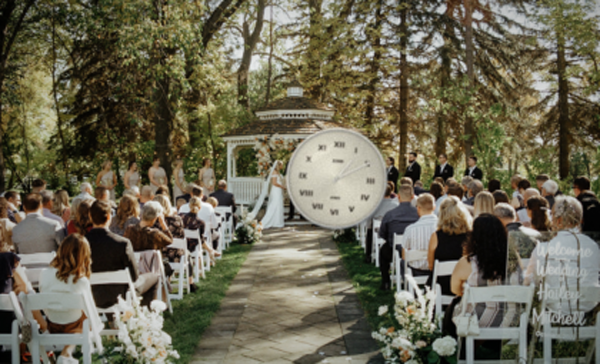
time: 1:10
